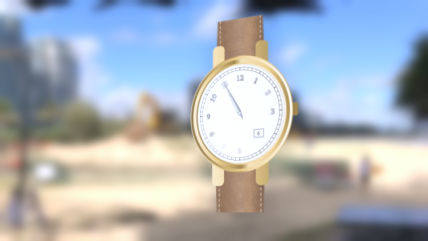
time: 10:55
